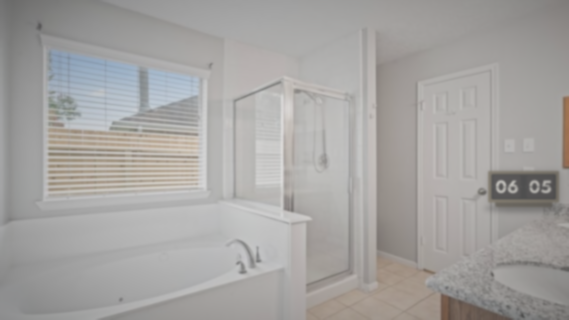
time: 6:05
